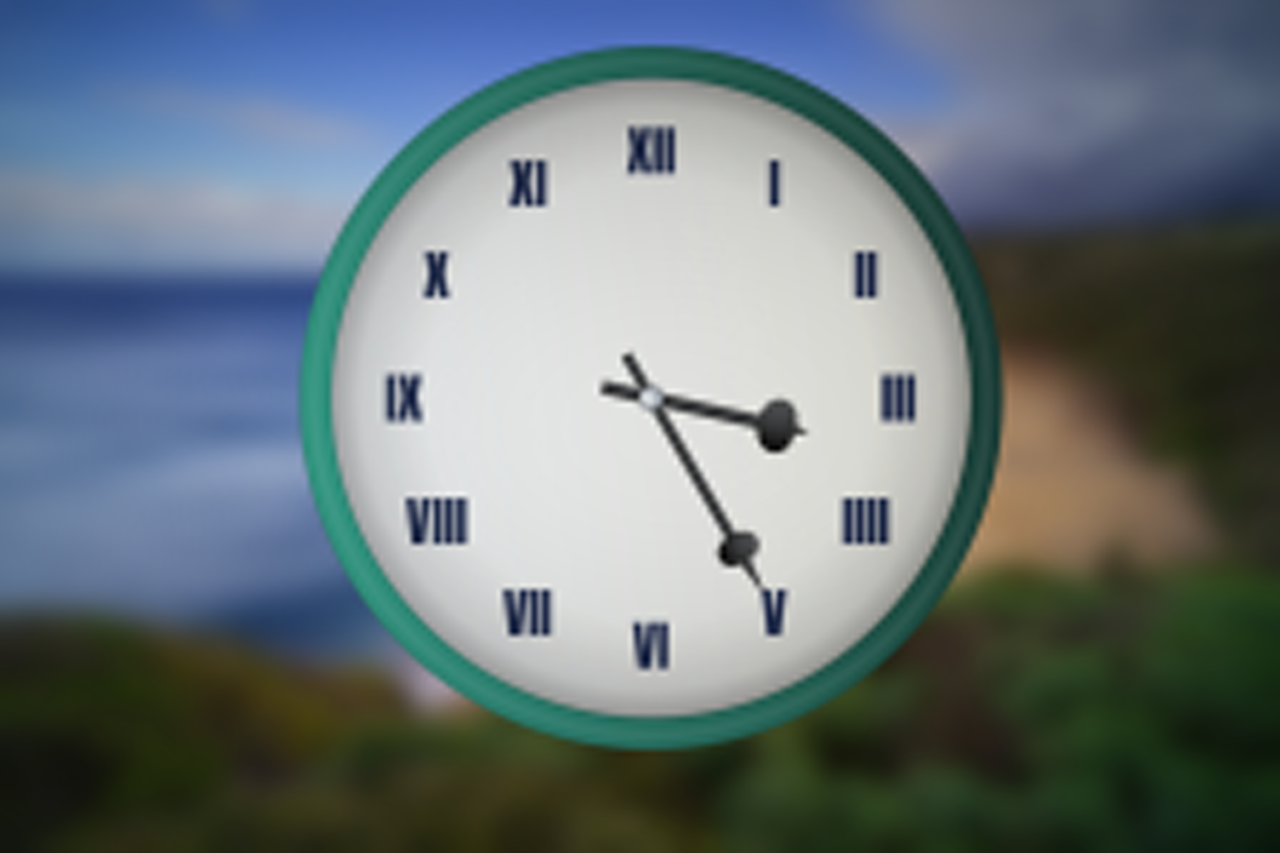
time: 3:25
